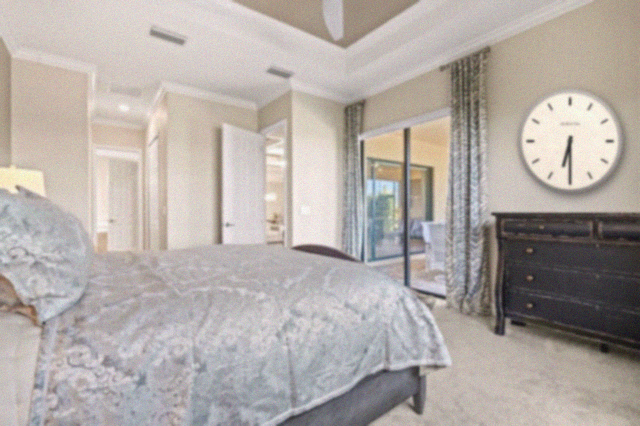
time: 6:30
